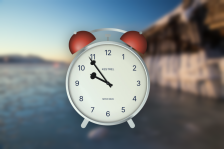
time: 9:54
